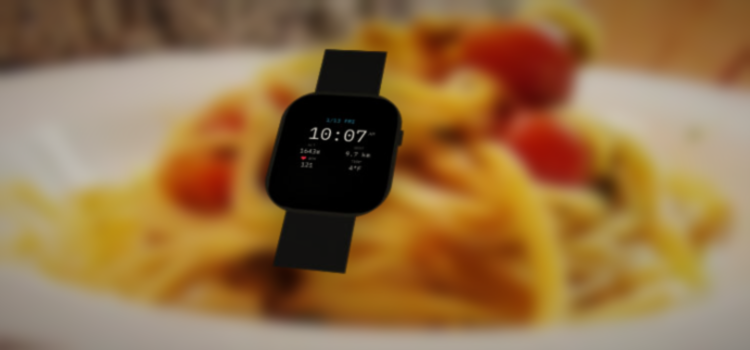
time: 10:07
